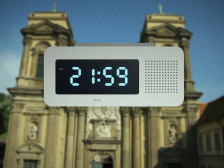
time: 21:59
